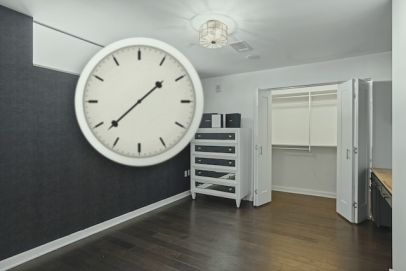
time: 1:38
